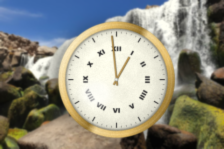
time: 12:59
